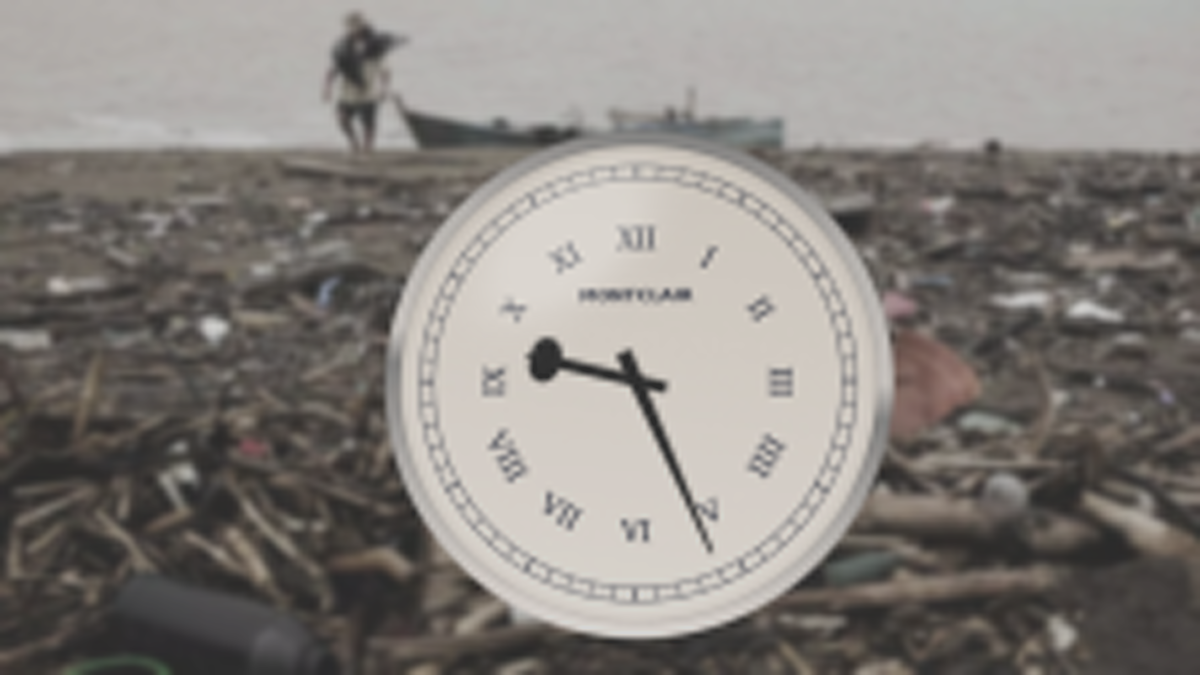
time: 9:26
